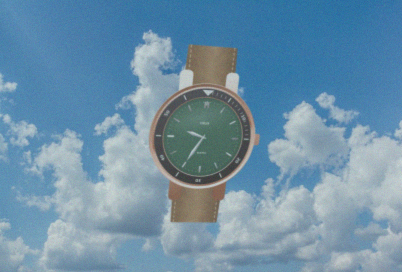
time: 9:35
